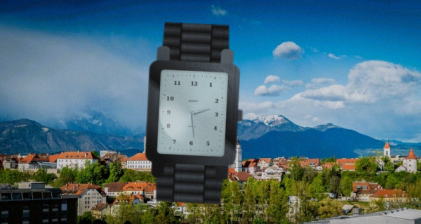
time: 2:29
